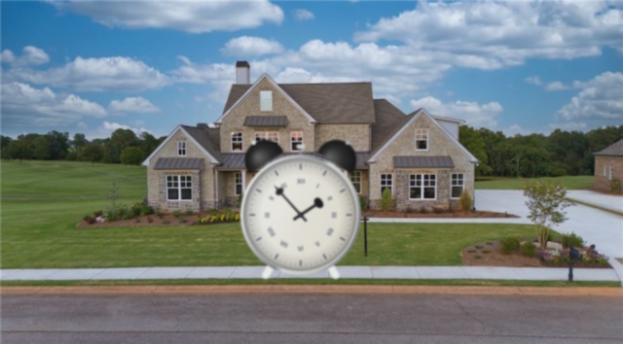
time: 1:53
